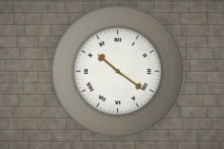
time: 10:21
